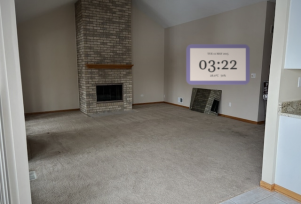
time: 3:22
